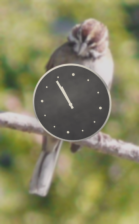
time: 10:54
